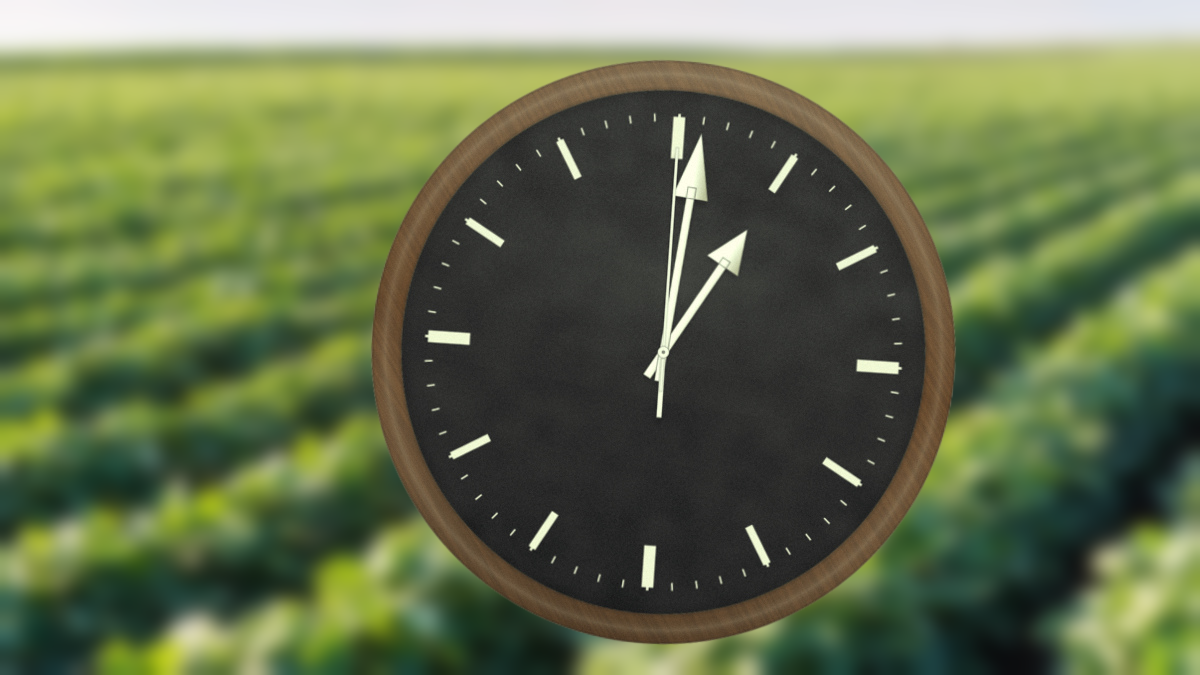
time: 1:01:00
